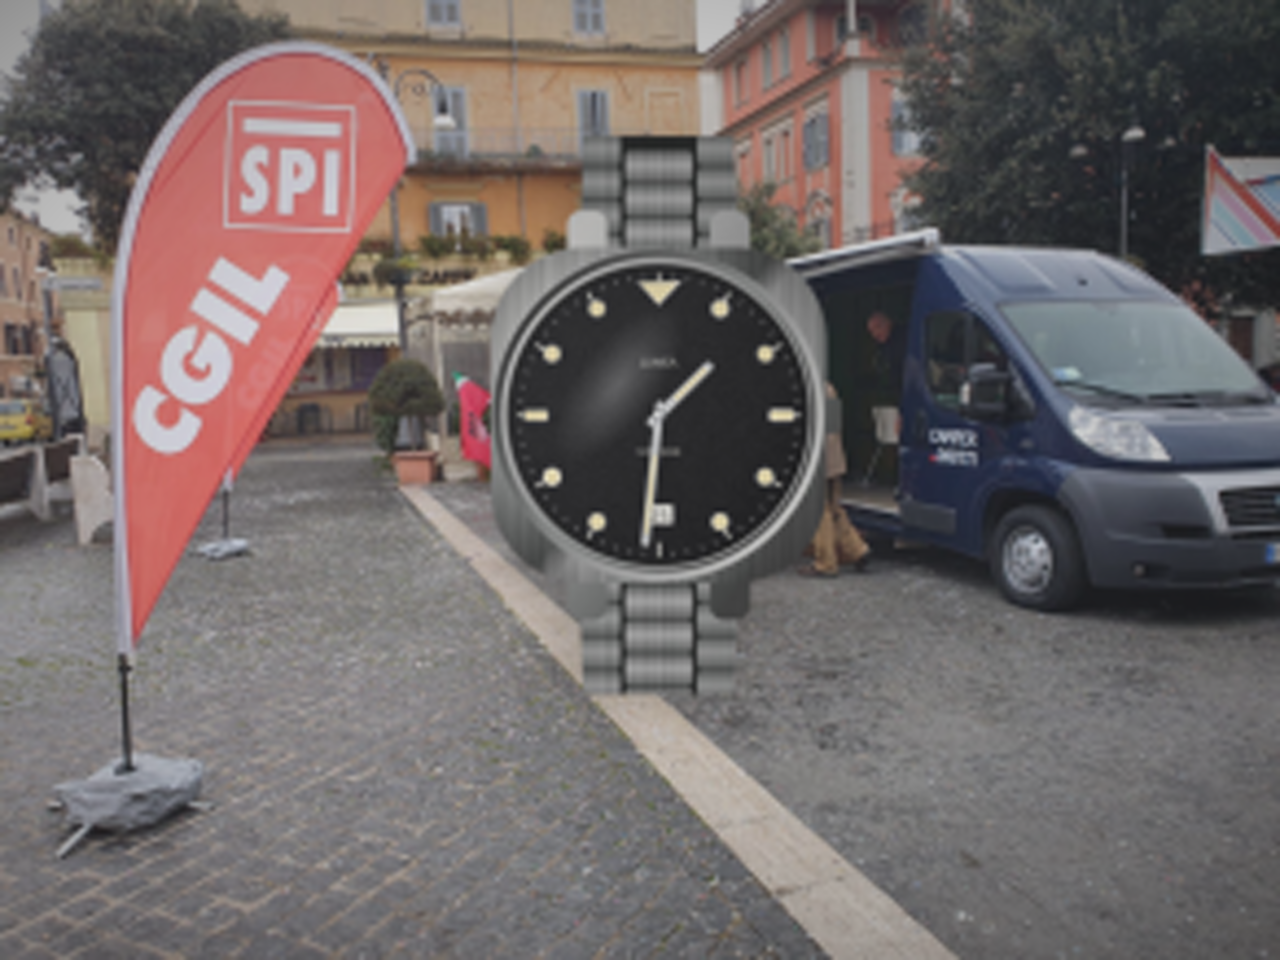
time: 1:31
